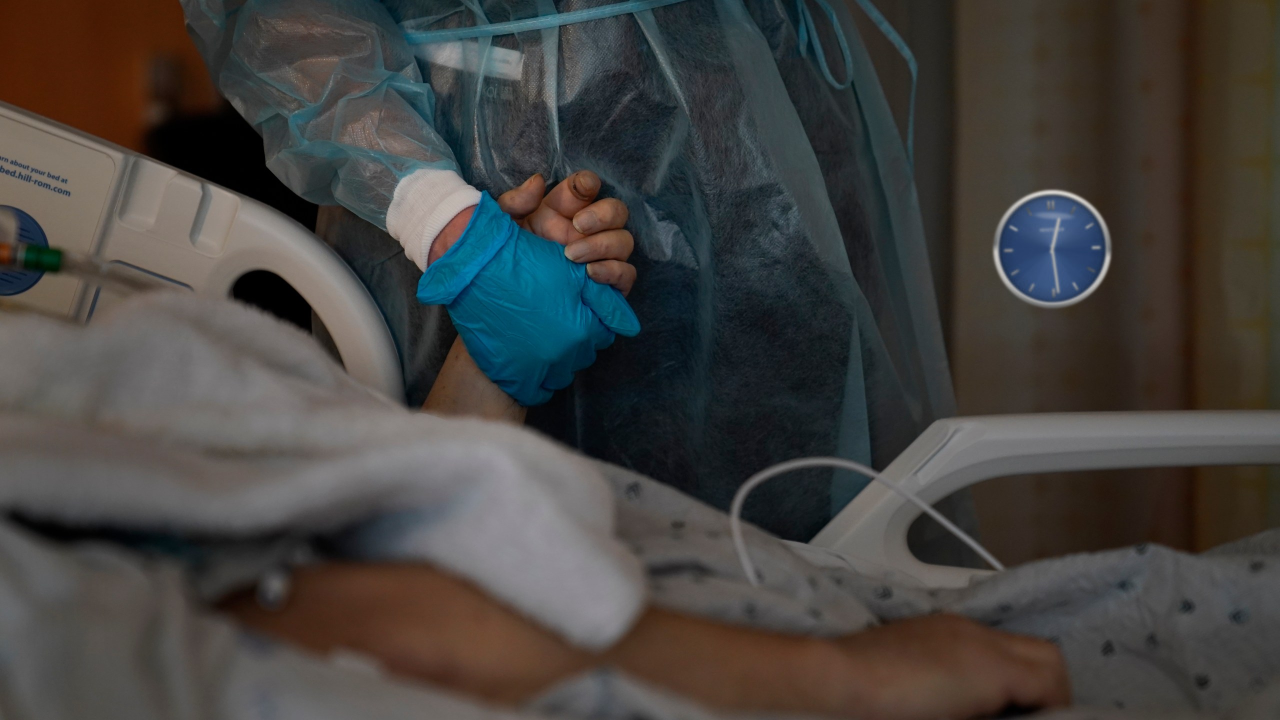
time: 12:29
